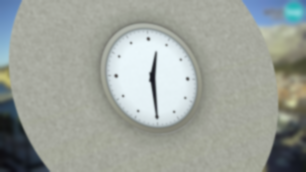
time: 12:30
